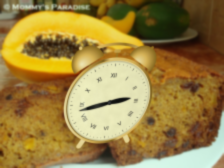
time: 2:43
